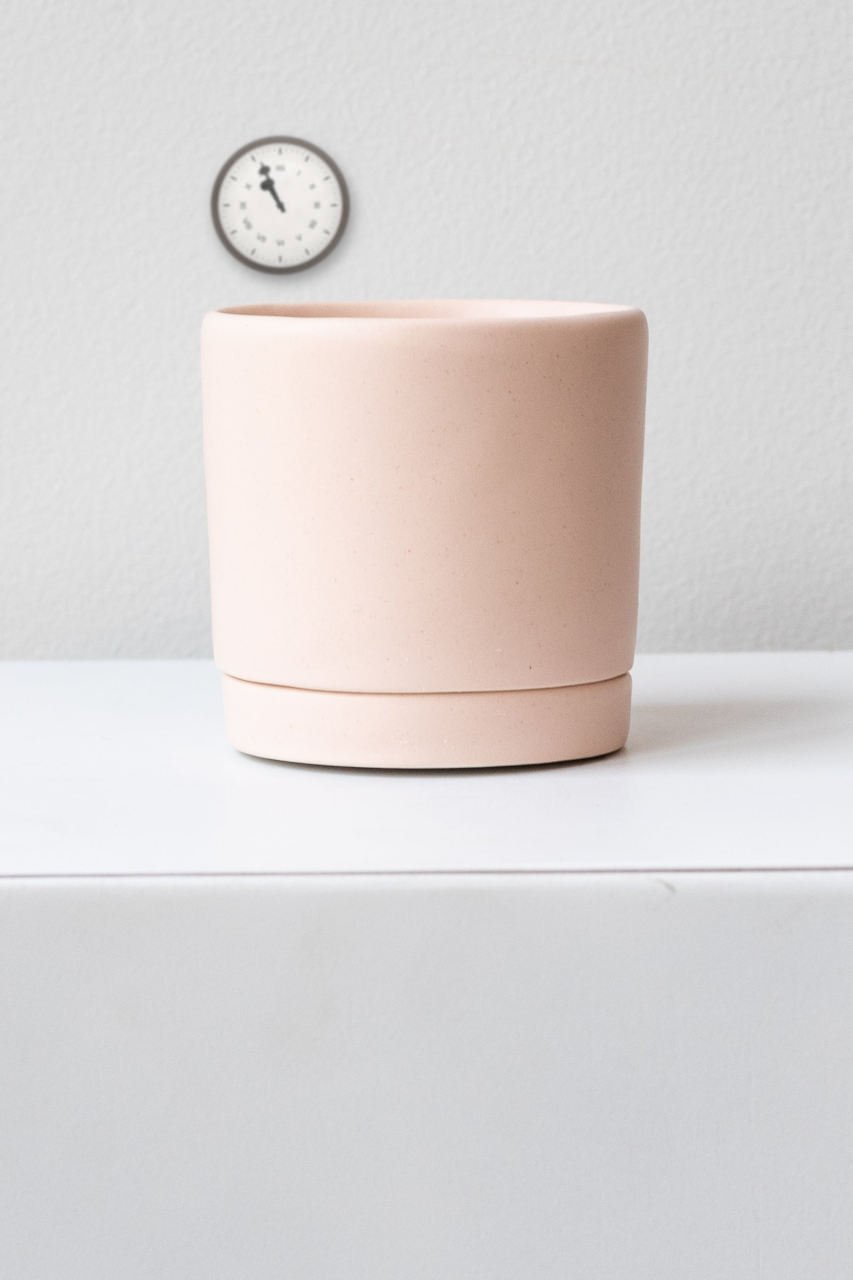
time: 10:56
